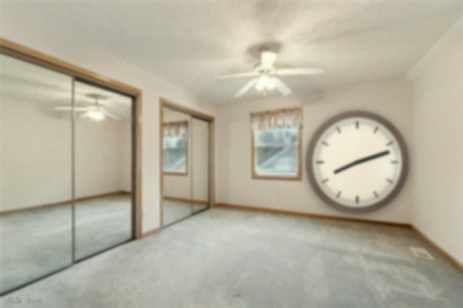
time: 8:12
